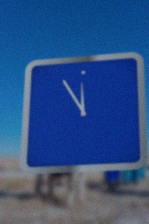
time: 11:55
